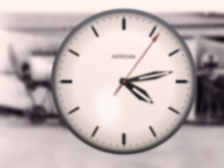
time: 4:13:06
